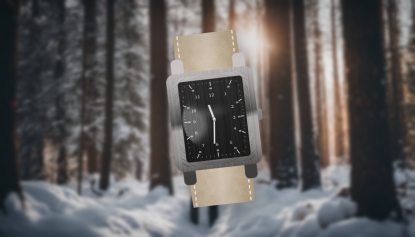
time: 11:31
